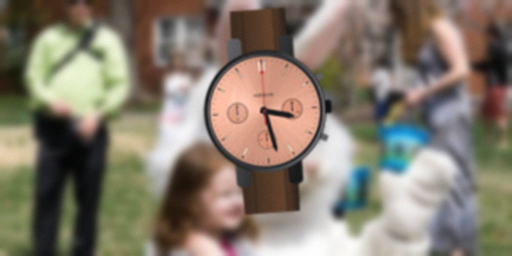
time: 3:28
